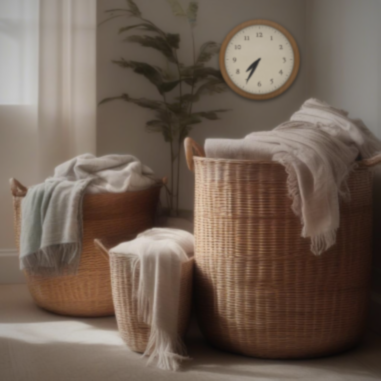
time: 7:35
